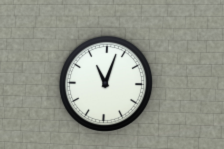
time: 11:03
